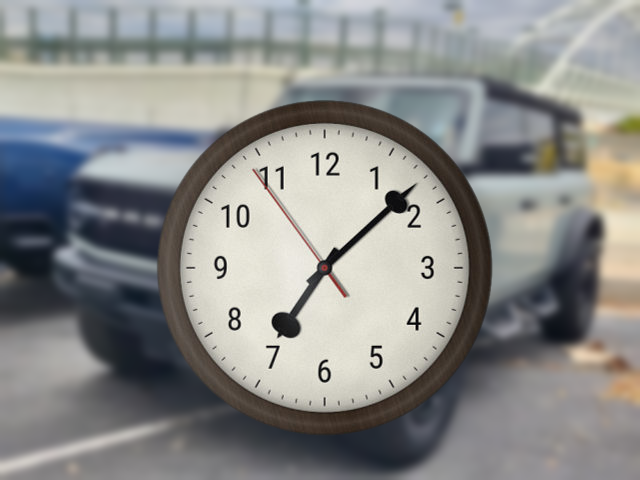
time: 7:07:54
